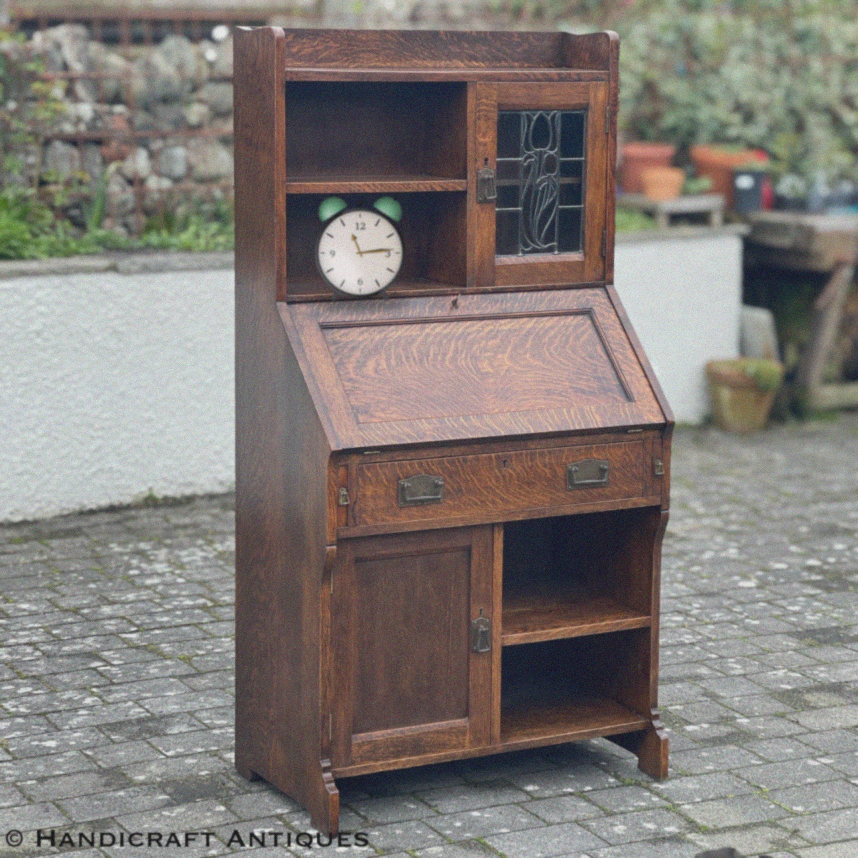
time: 11:14
